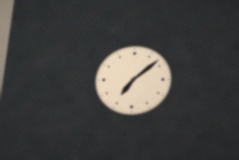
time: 7:08
